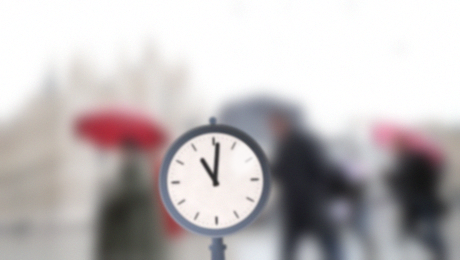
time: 11:01
